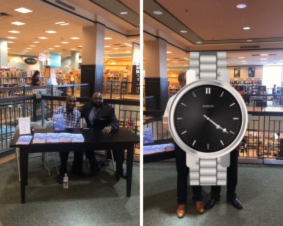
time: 4:21
